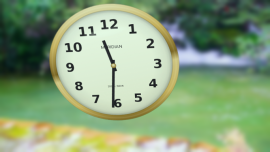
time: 11:31
